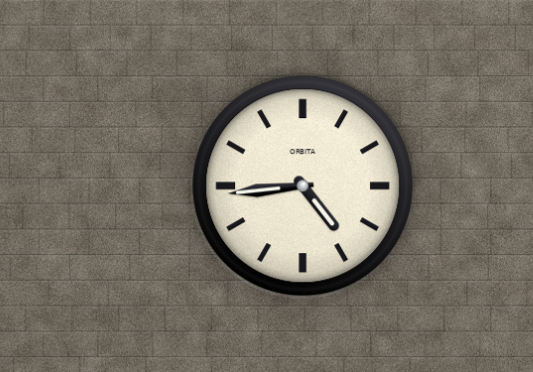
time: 4:44
